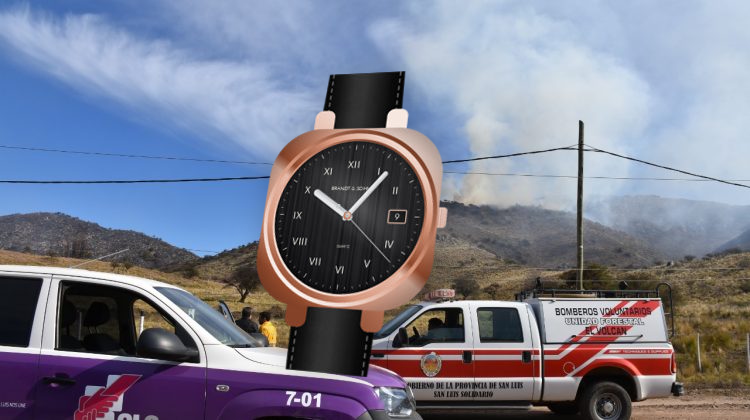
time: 10:06:22
